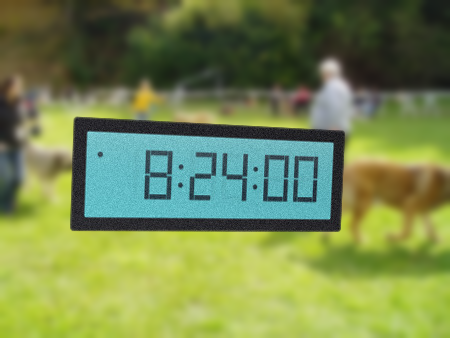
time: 8:24:00
